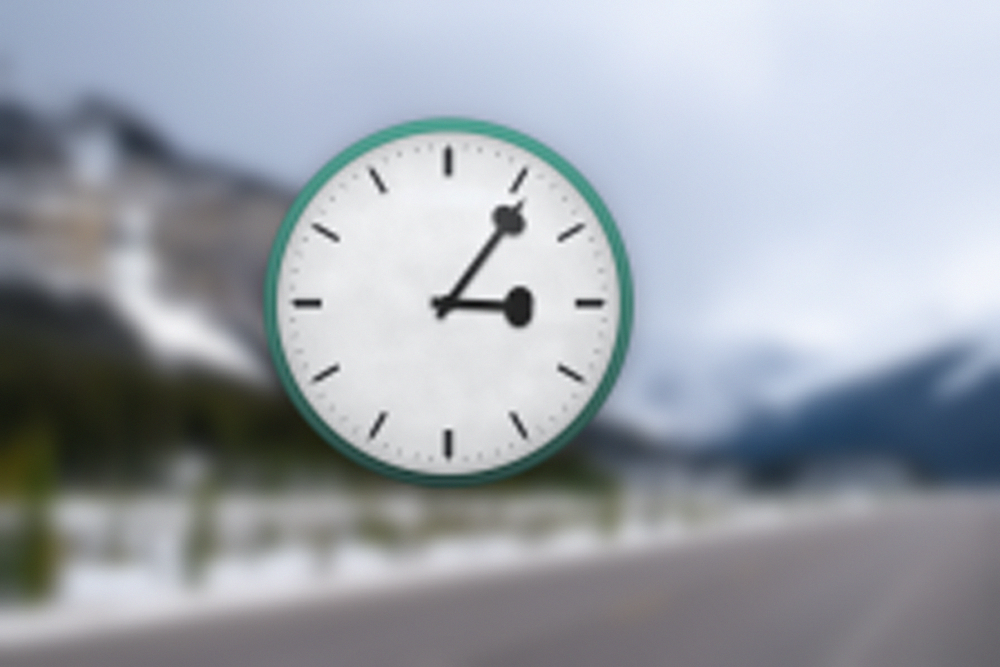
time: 3:06
